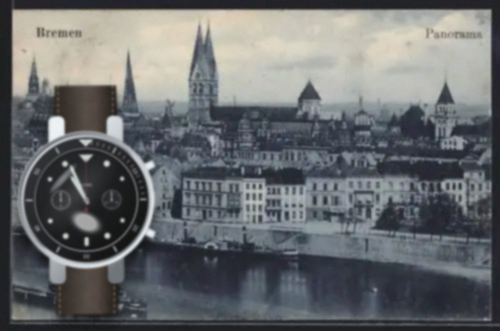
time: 10:56
